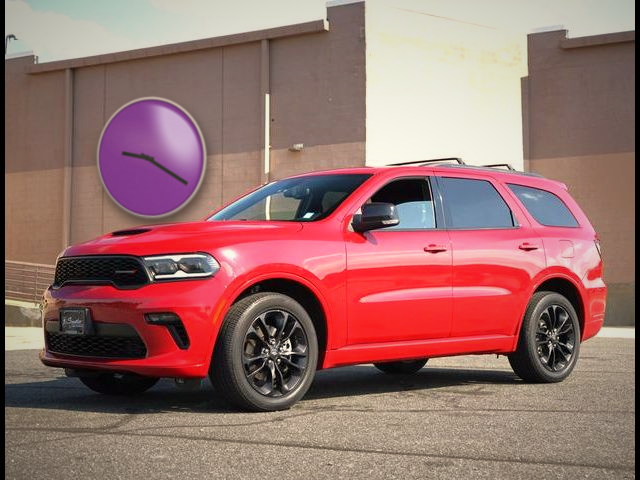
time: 9:20
